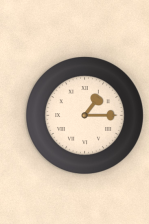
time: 1:15
